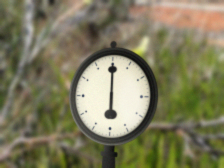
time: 6:00
